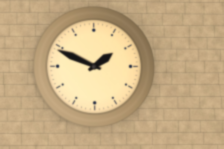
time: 1:49
